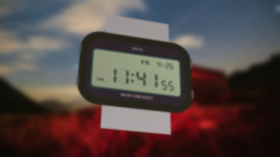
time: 11:41:55
